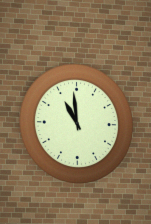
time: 10:59
